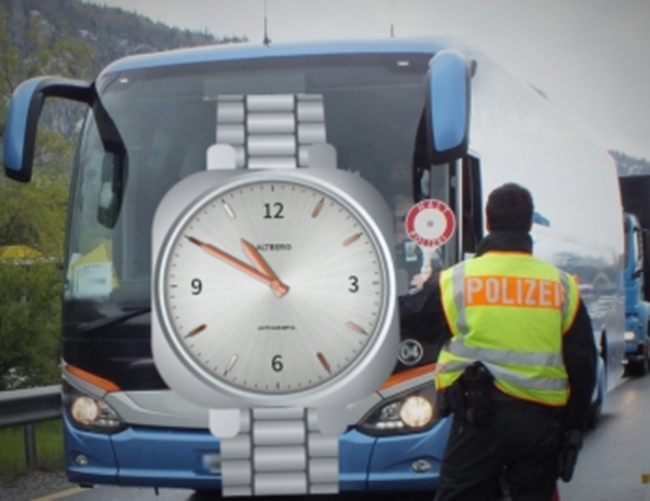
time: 10:50
